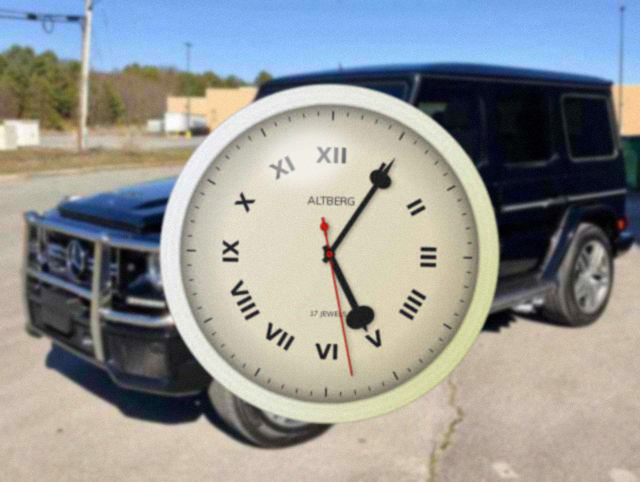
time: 5:05:28
